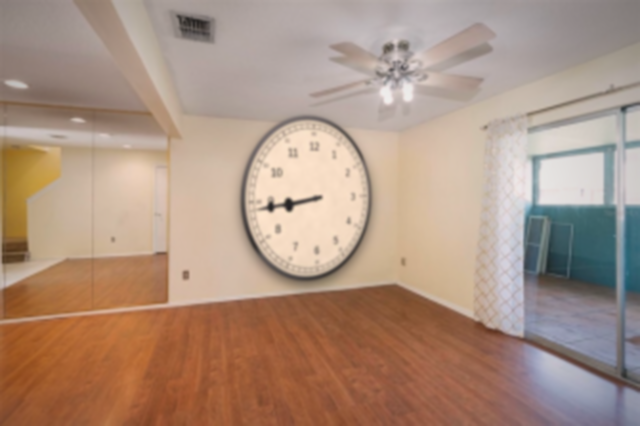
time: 8:44
